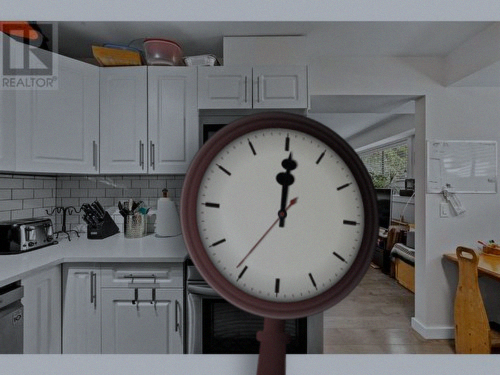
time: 12:00:36
